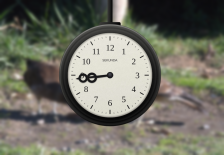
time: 8:44
